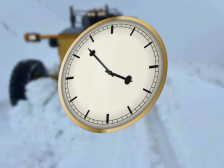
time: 3:53
